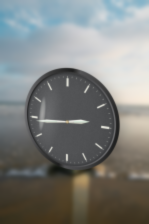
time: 2:44
